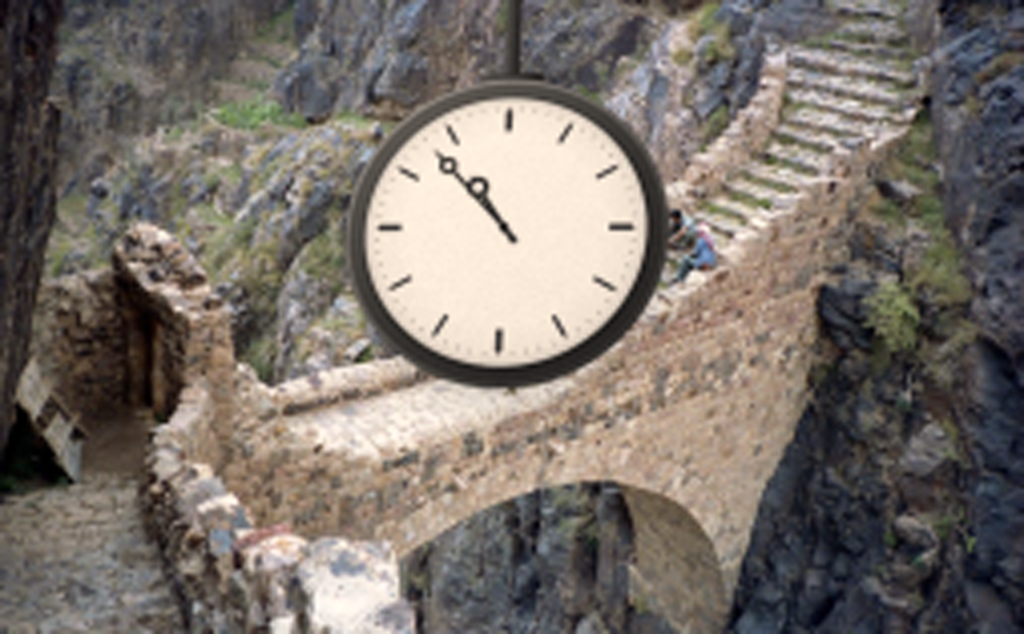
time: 10:53
